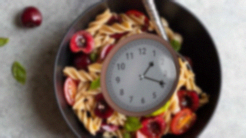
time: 1:19
